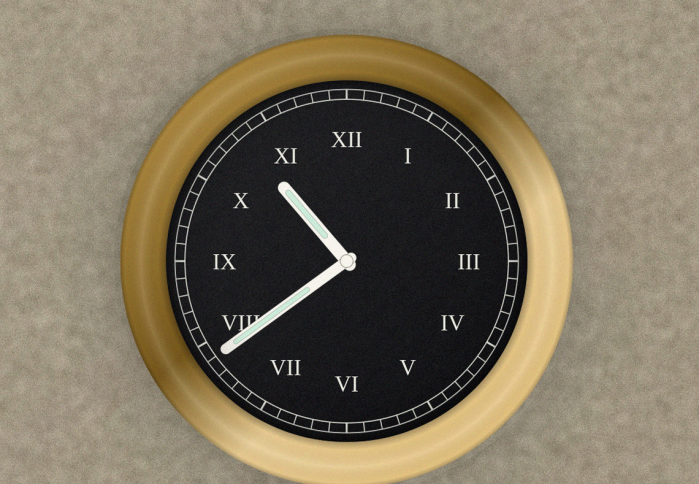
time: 10:39
